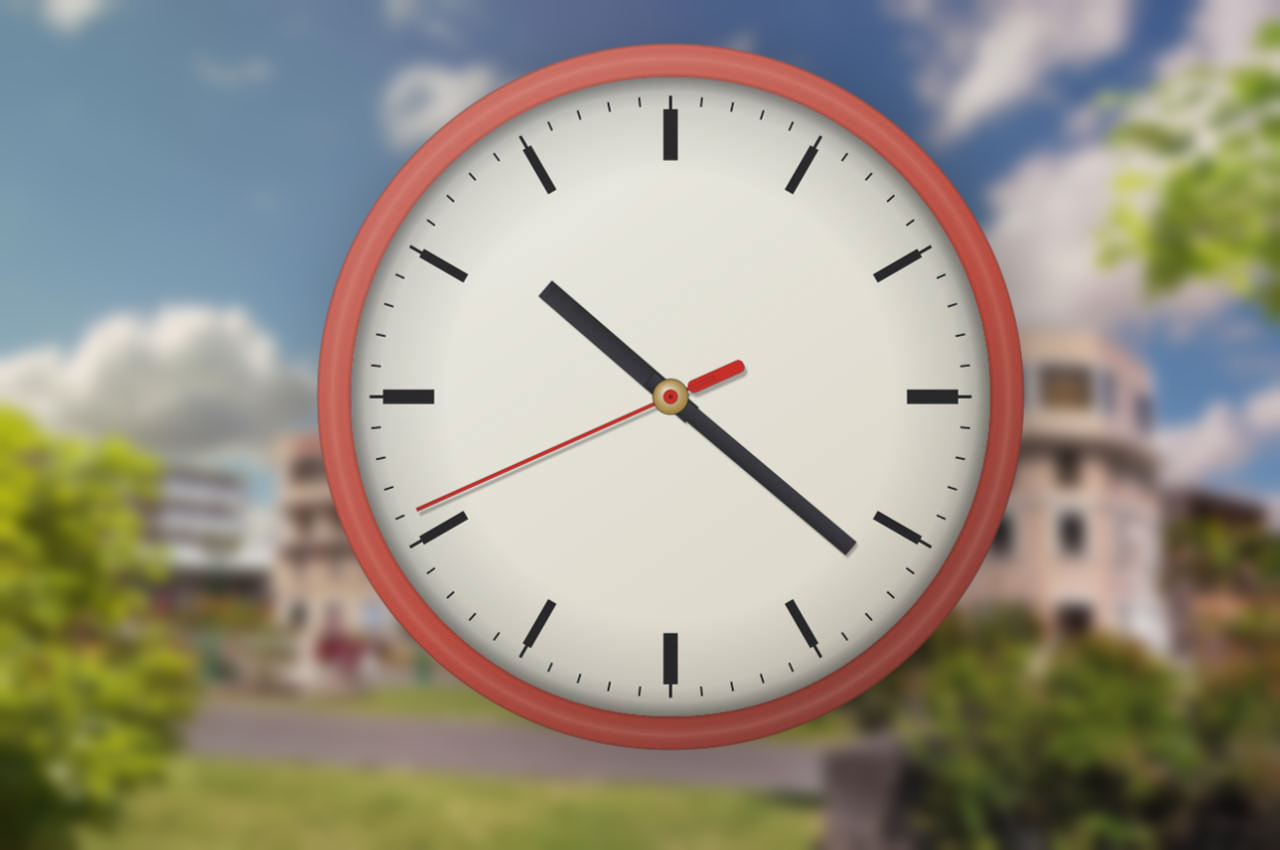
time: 10:21:41
